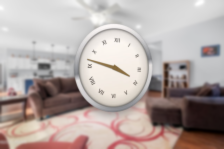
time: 3:47
